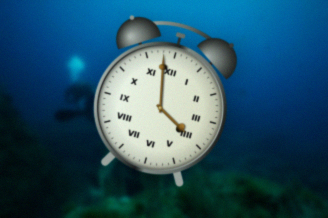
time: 3:58
